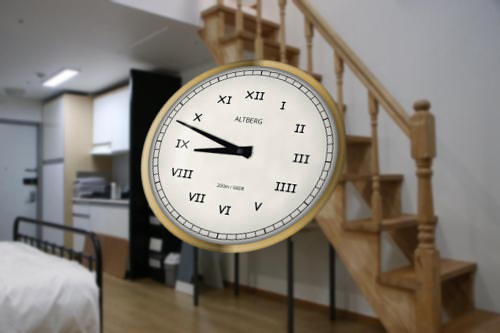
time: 8:48
